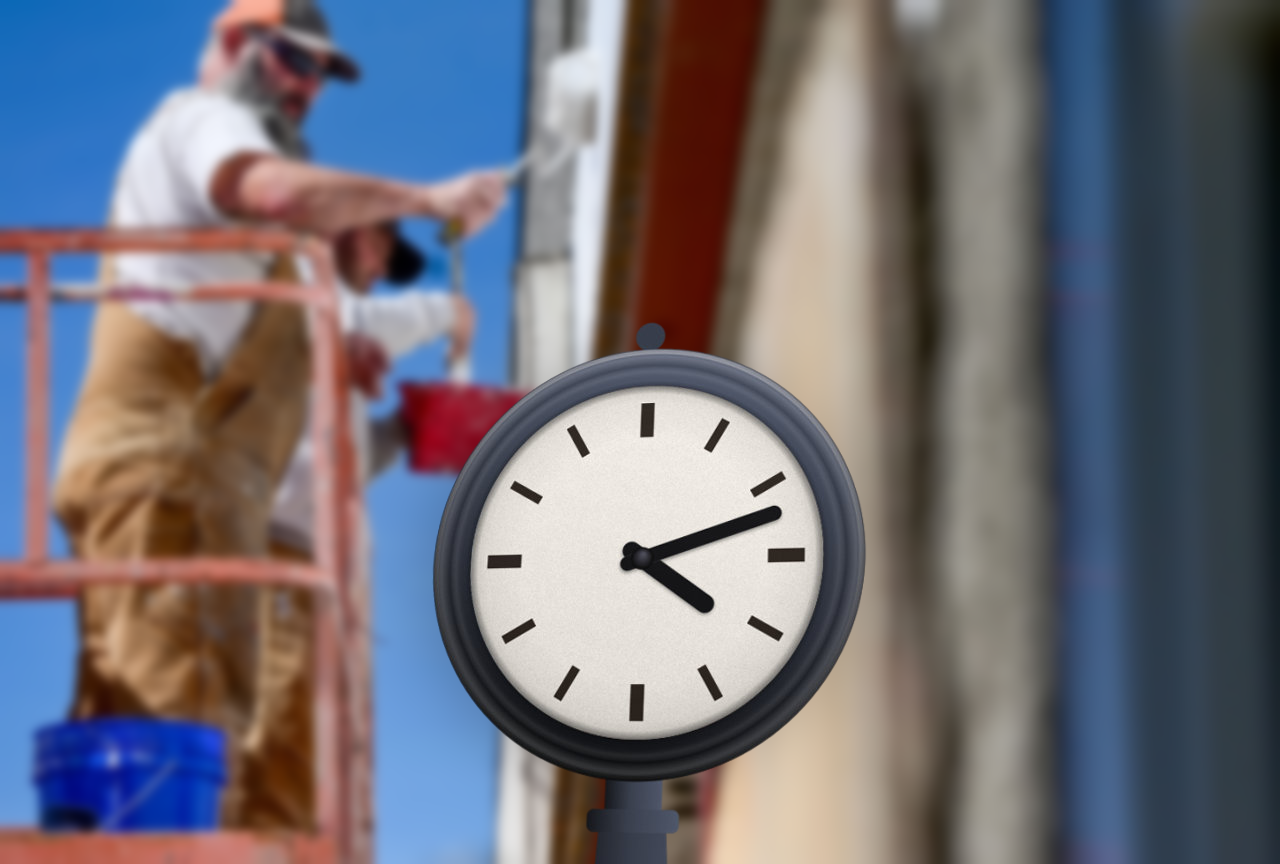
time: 4:12
